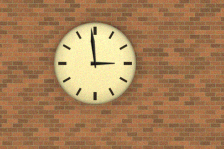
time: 2:59
